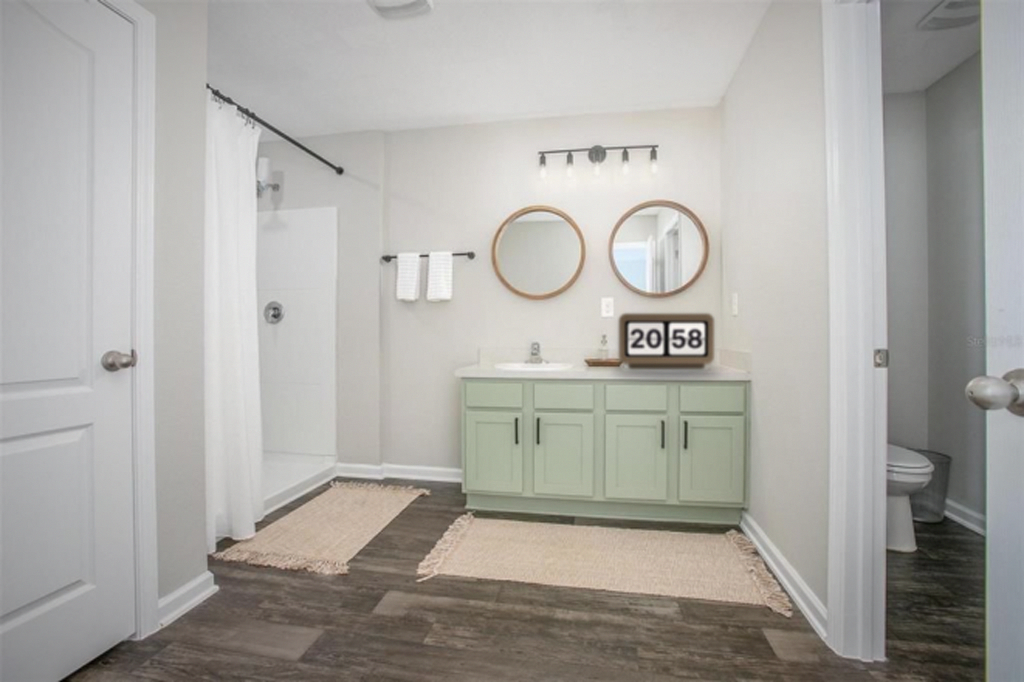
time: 20:58
